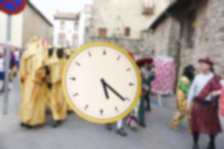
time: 5:21
